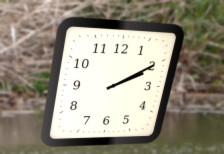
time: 2:10
